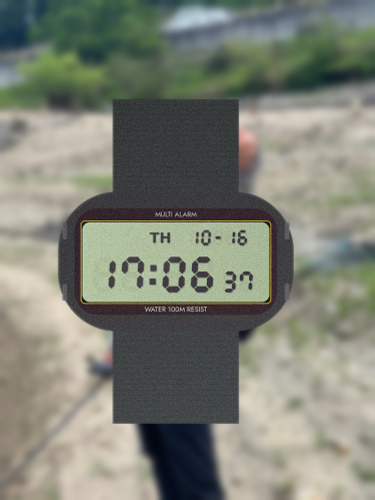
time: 17:06:37
